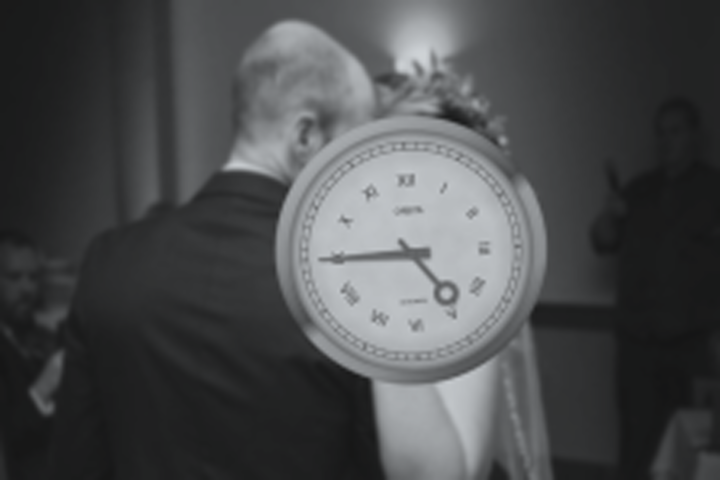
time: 4:45
